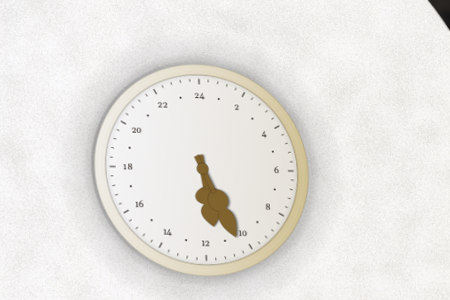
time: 11:26
